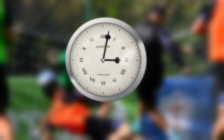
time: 3:02
